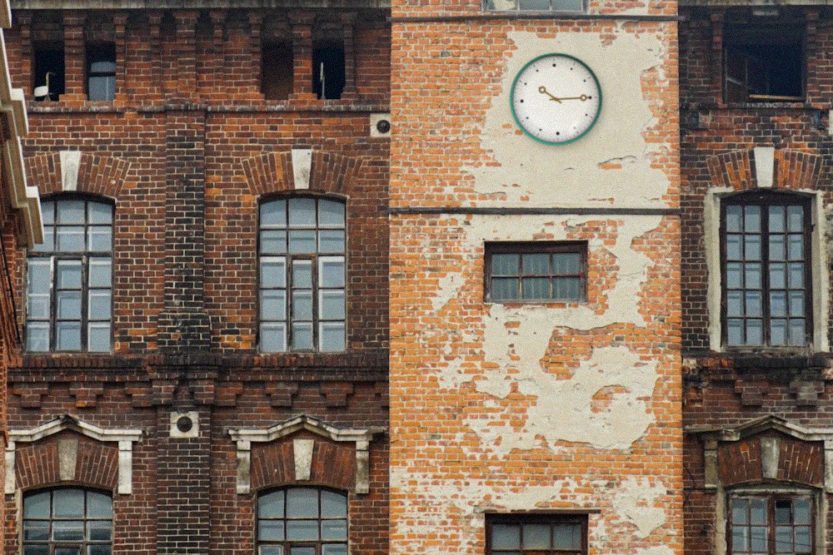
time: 10:15
